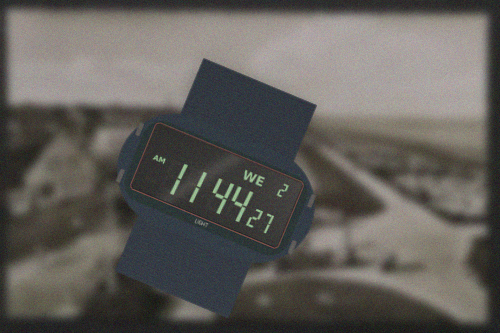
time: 11:44:27
